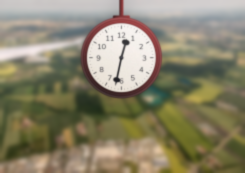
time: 12:32
